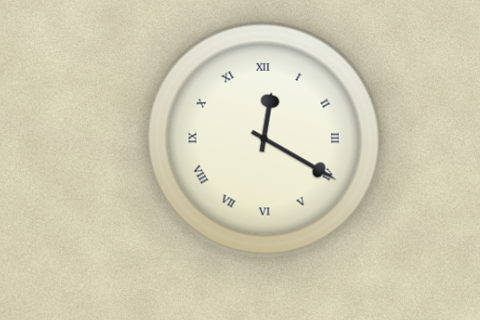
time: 12:20
